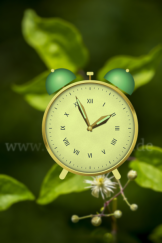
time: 1:56
